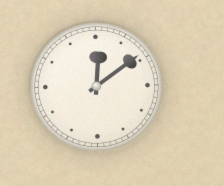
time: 12:09
